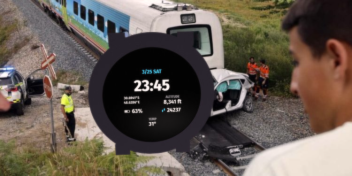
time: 23:45
